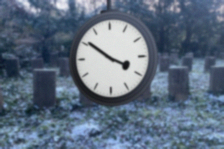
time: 3:51
